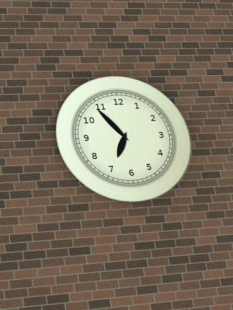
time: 6:54
